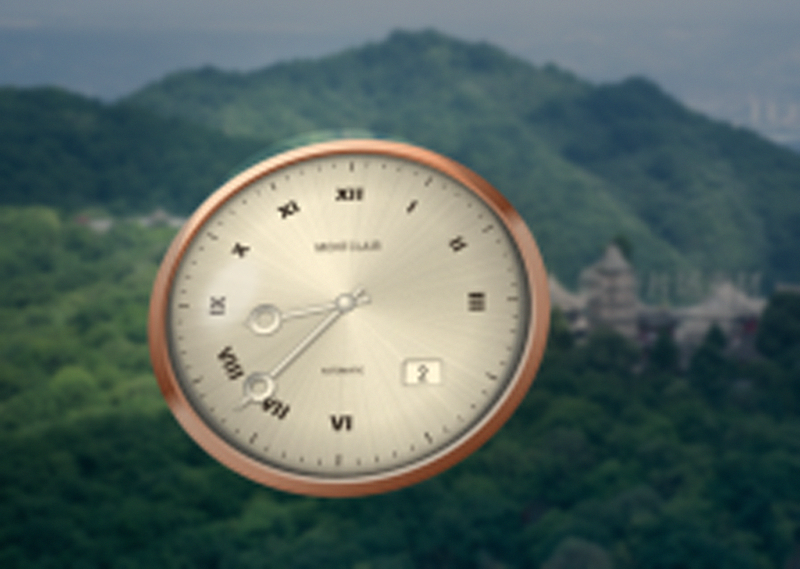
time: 8:37
